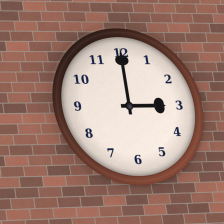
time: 3:00
